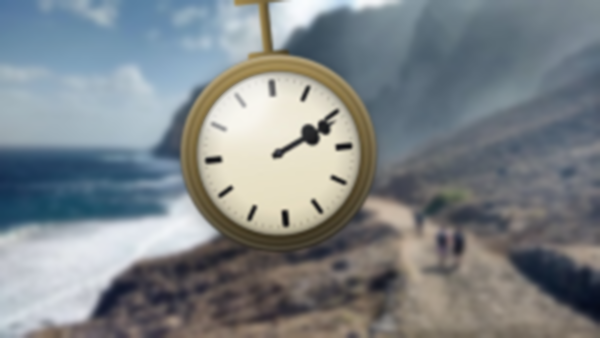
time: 2:11
